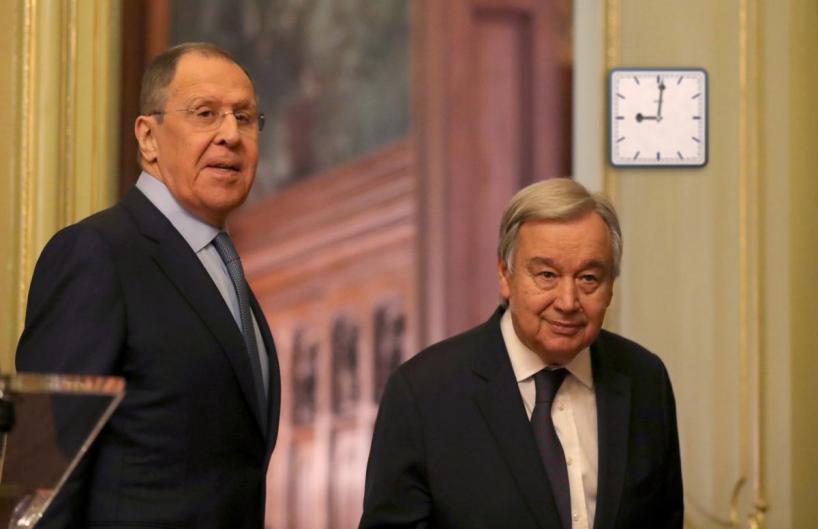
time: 9:01
